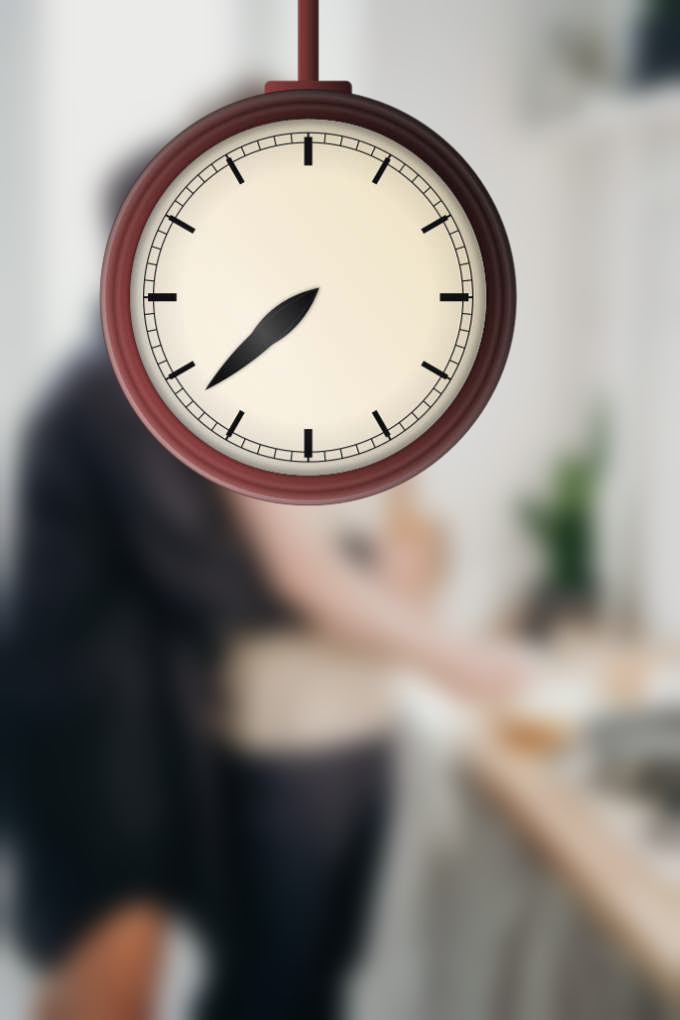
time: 7:38
